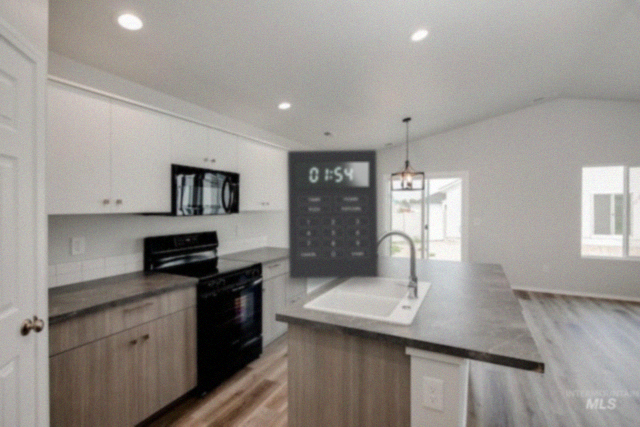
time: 1:54
